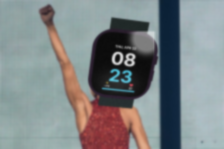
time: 8:23
